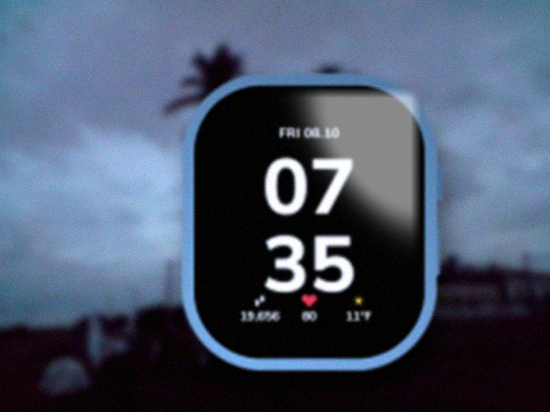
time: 7:35
